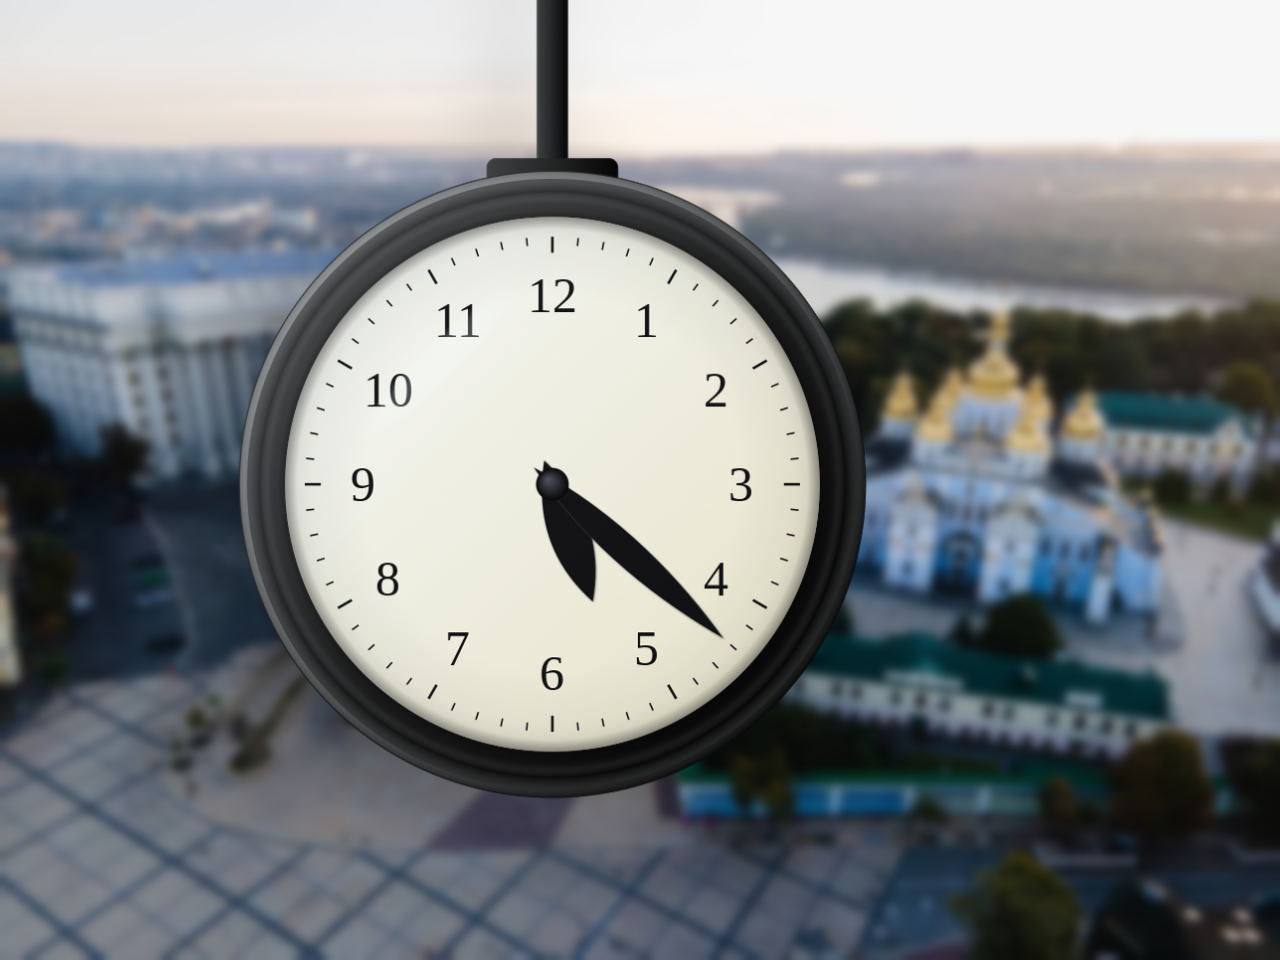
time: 5:22
